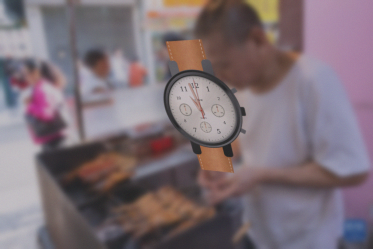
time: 10:58
